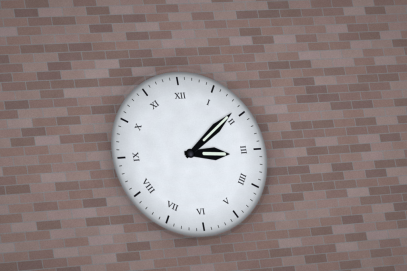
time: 3:09
